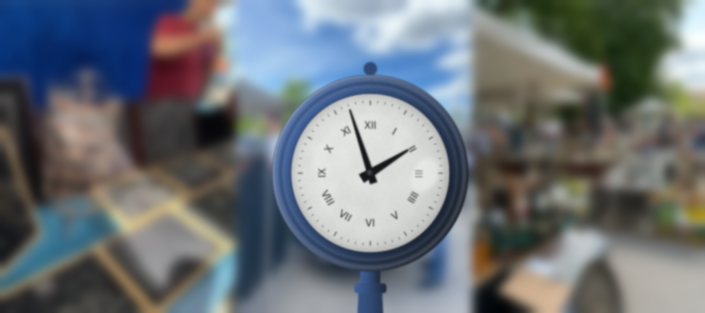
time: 1:57
